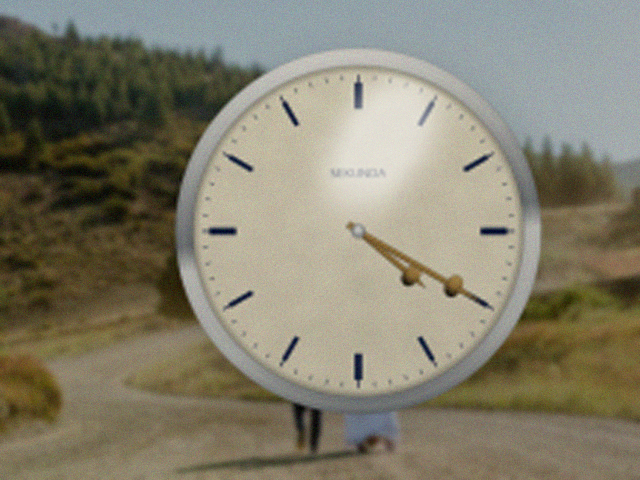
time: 4:20
